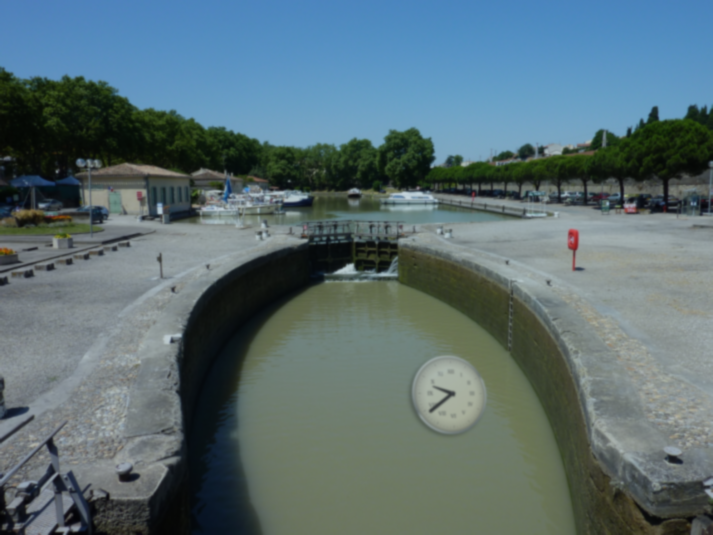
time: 9:39
